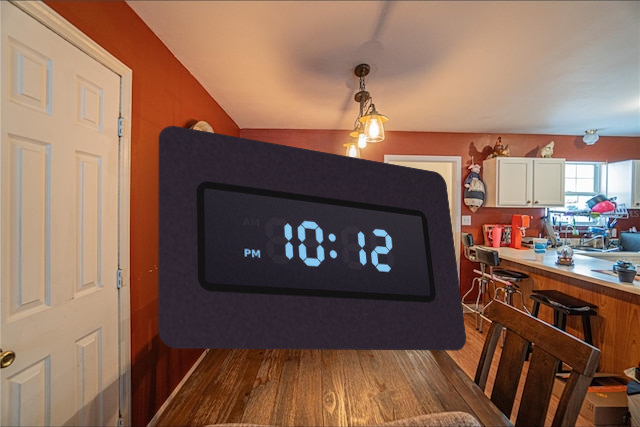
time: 10:12
